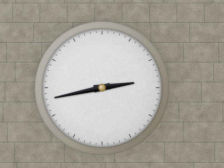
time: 2:43
